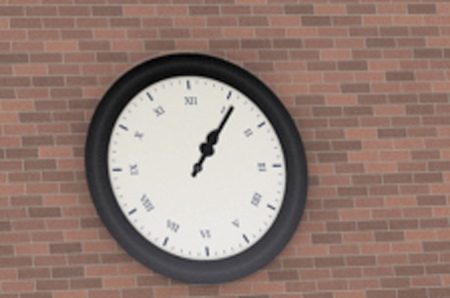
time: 1:06
